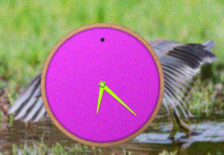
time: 6:22
